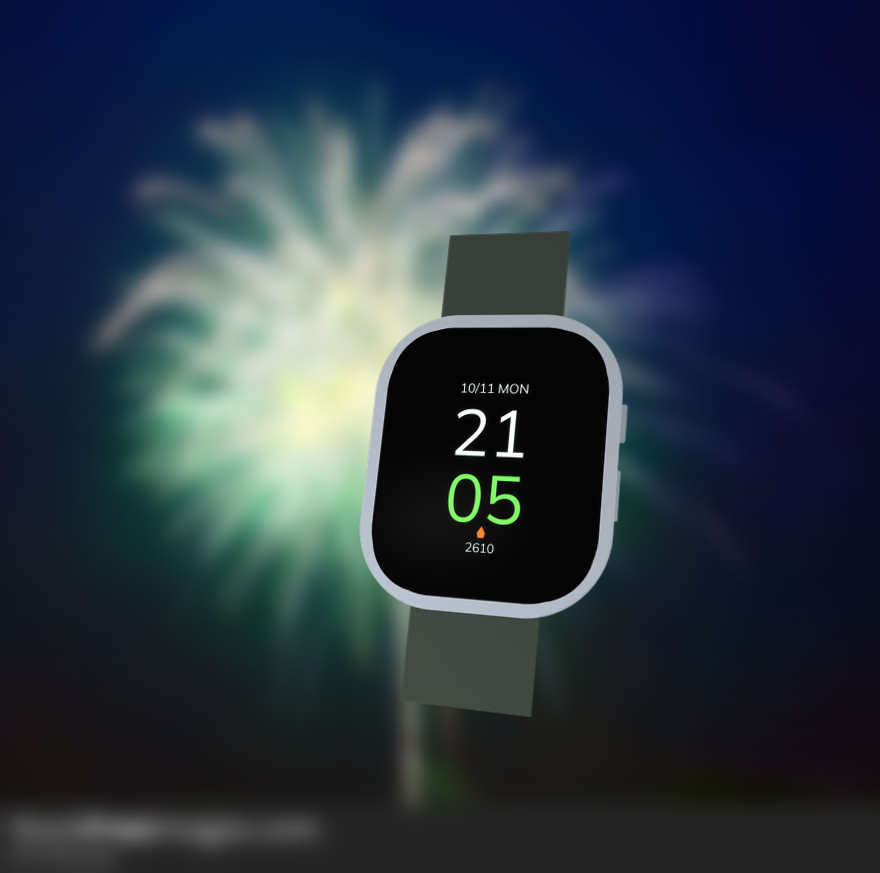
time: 21:05
